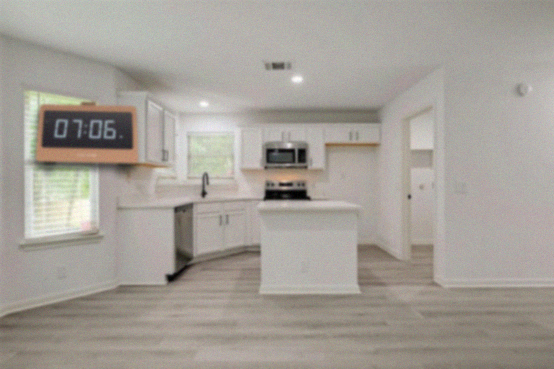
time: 7:06
